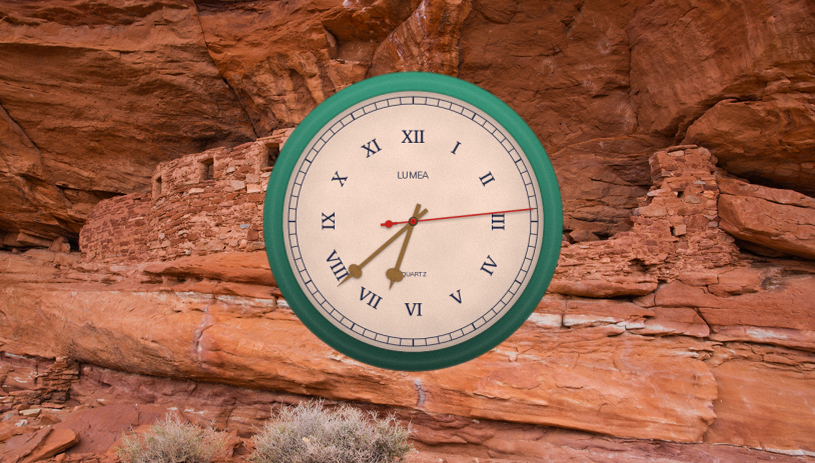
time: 6:38:14
